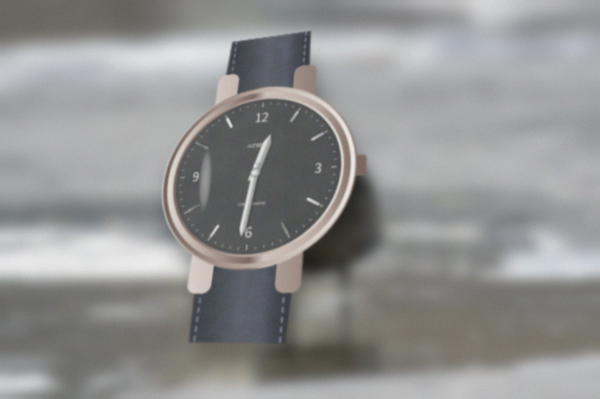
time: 12:31
